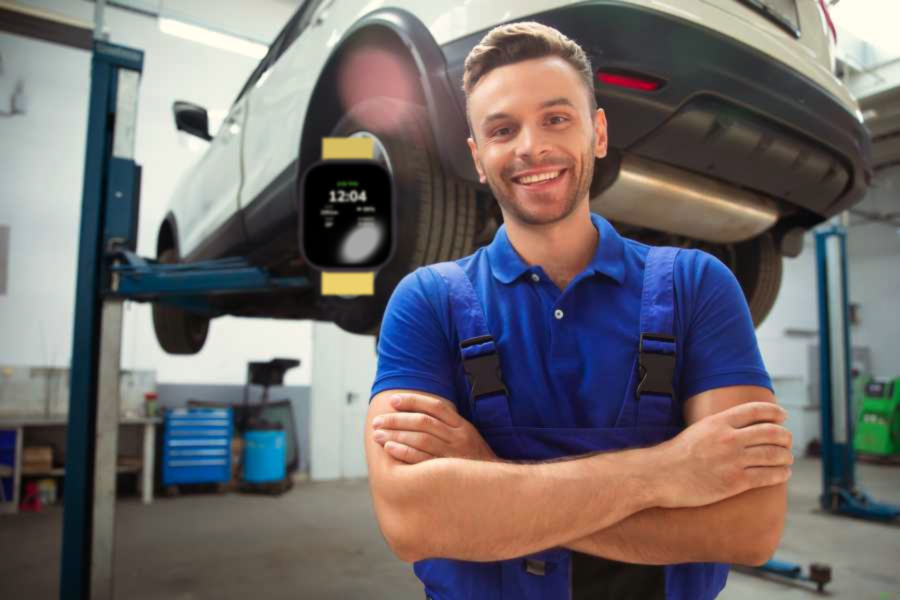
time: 12:04
